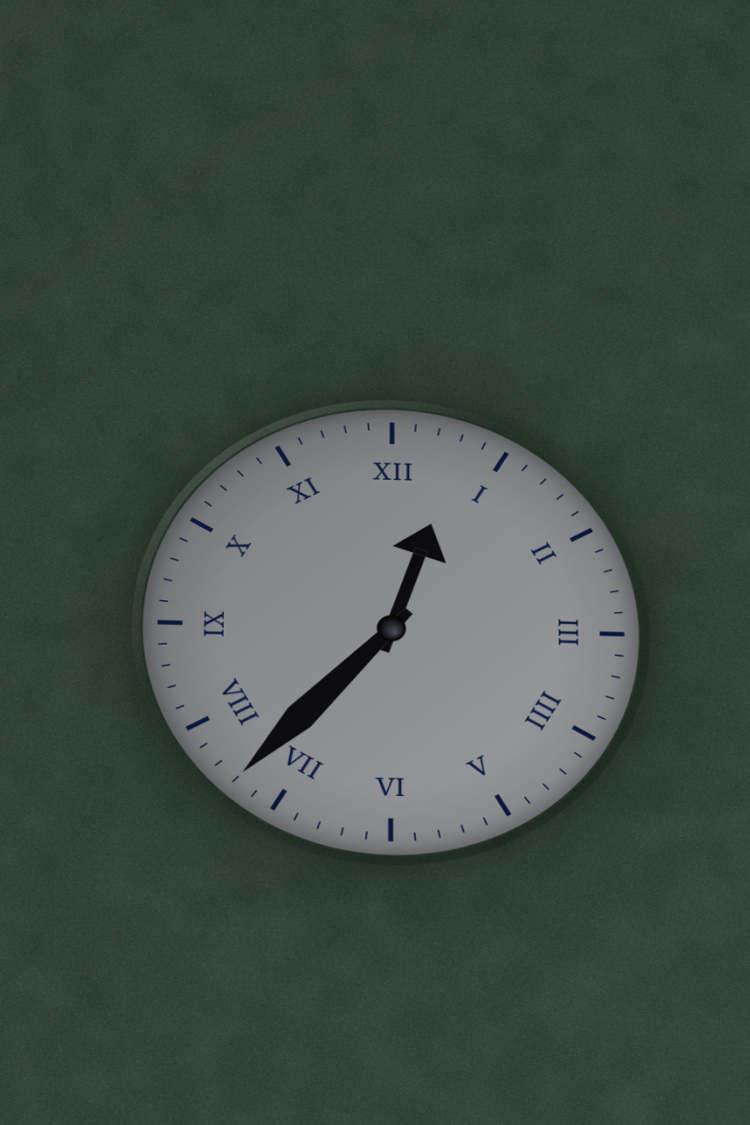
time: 12:37
